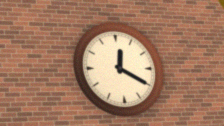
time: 12:20
